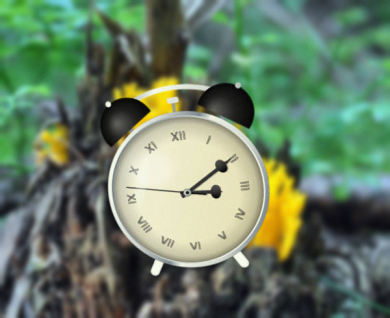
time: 3:09:47
